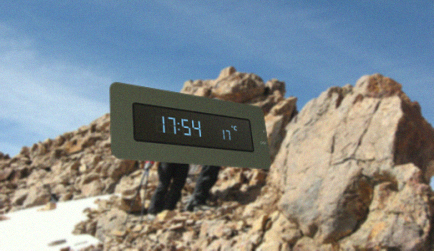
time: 17:54
